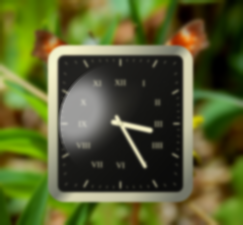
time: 3:25
